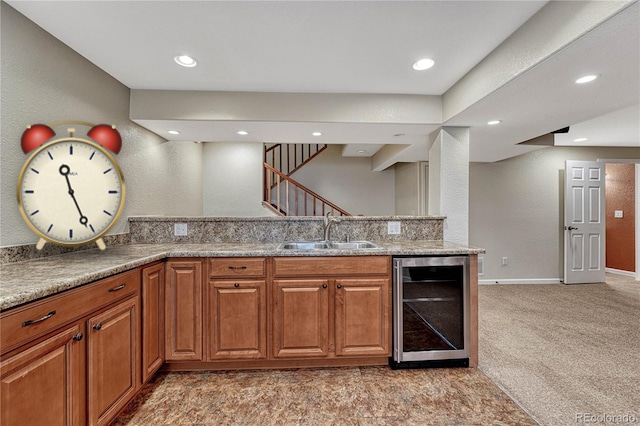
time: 11:26
